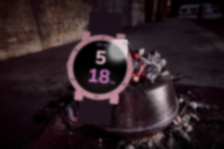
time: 5:18
